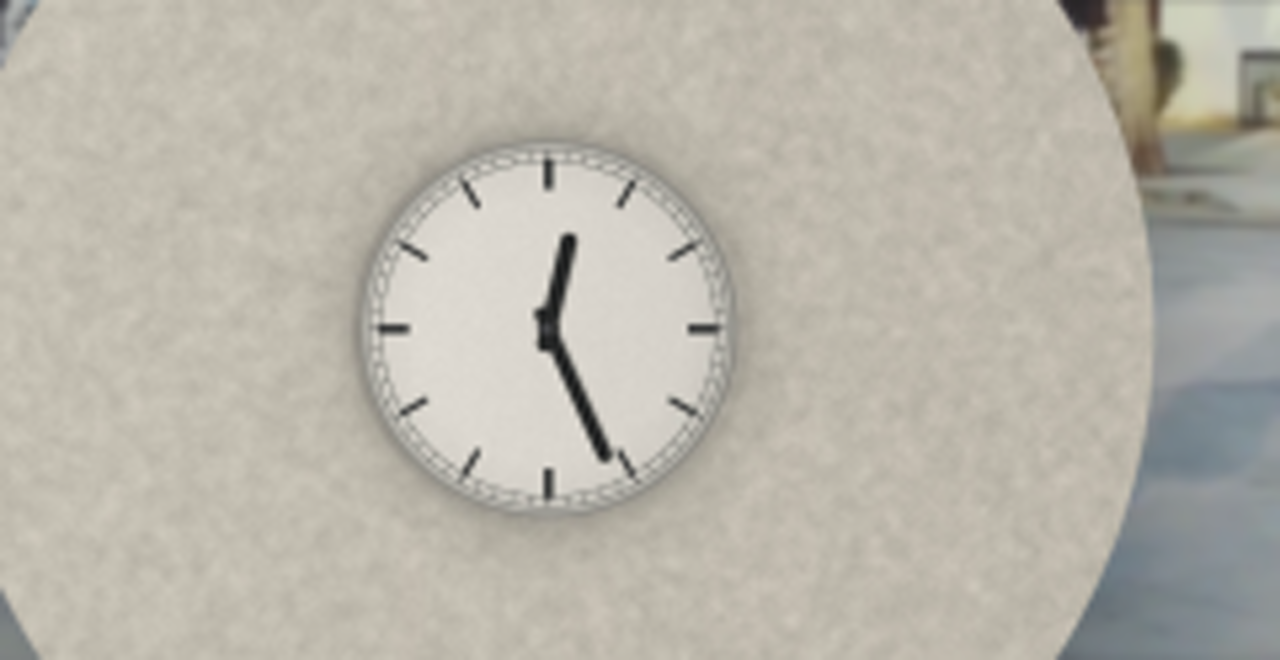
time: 12:26
